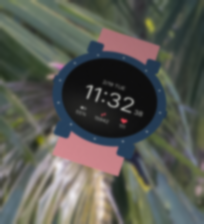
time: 11:32
